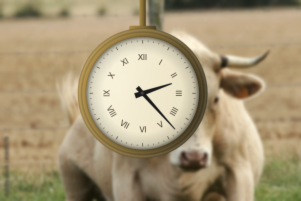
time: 2:23
